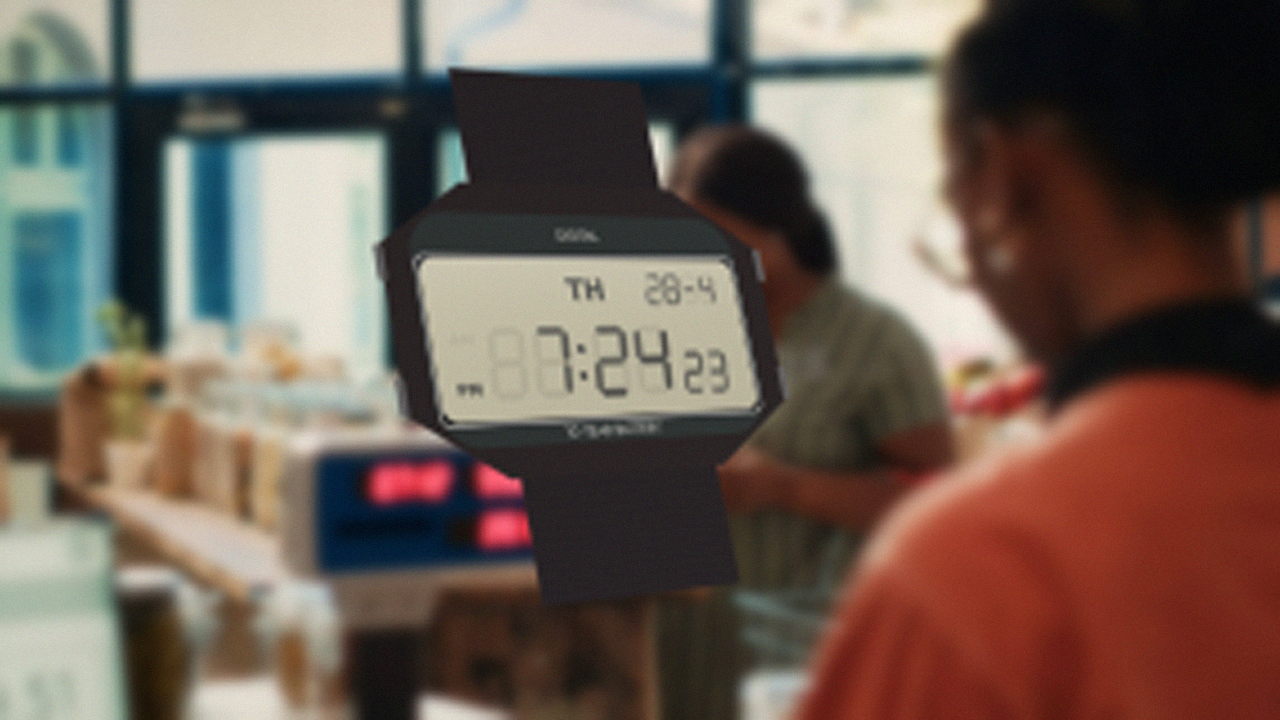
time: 7:24:23
